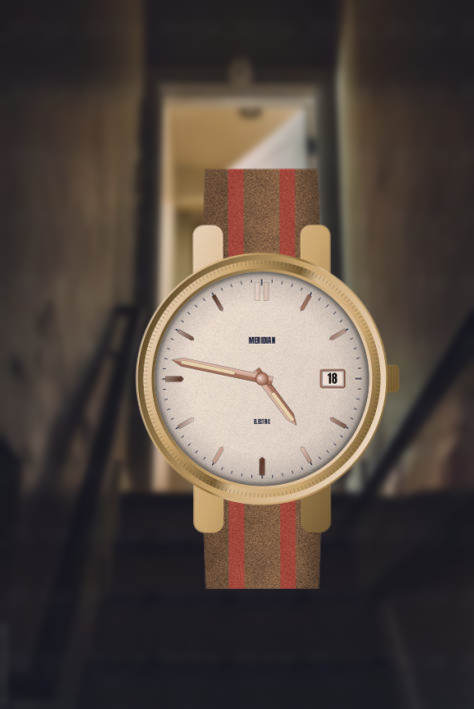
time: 4:47
